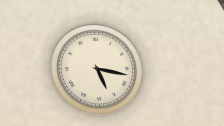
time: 5:17
